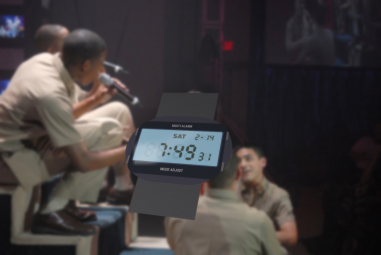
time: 7:49:31
